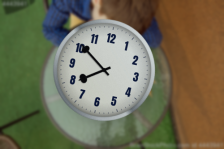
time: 7:51
